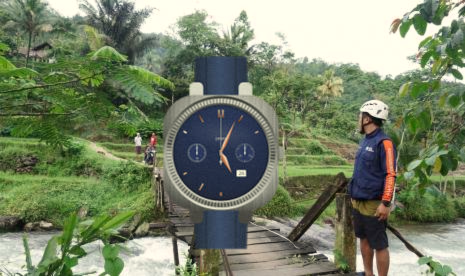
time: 5:04
